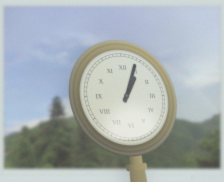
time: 1:04
